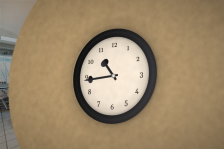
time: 10:44
